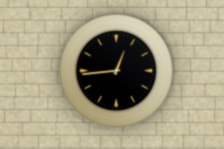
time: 12:44
